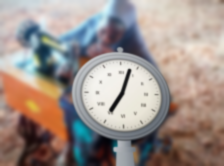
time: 7:03
